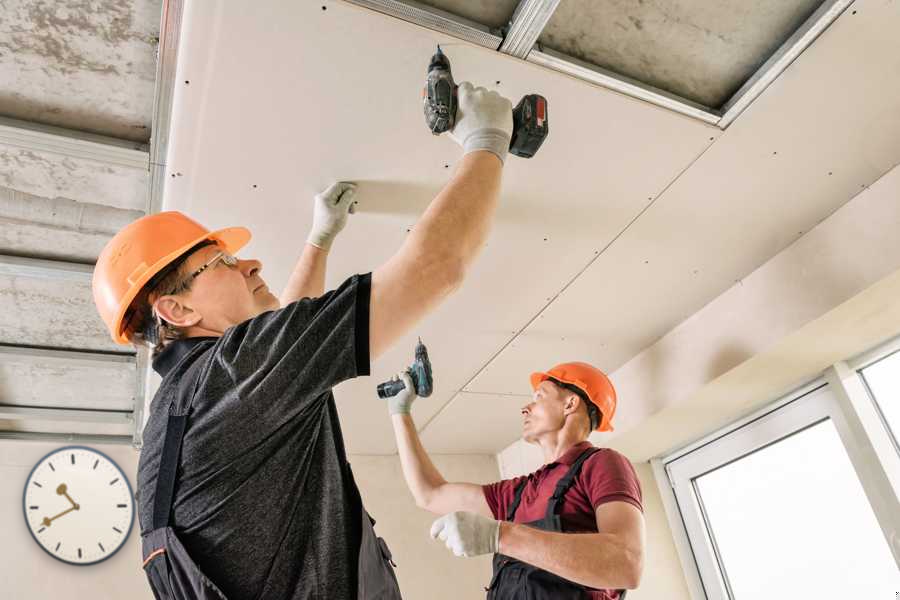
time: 10:41
